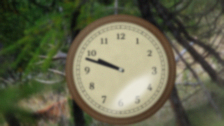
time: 9:48
